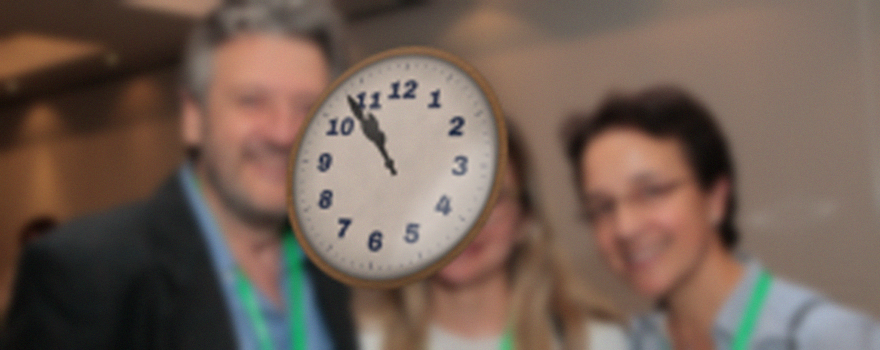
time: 10:53
